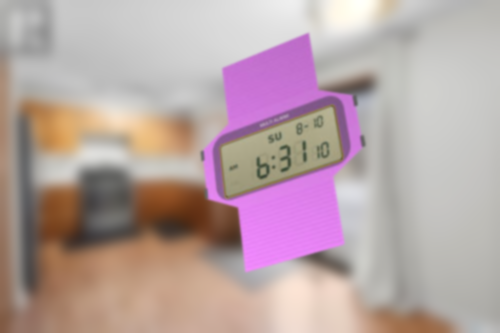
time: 6:31:10
